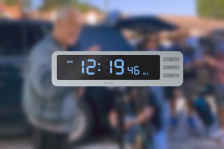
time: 12:19:46
